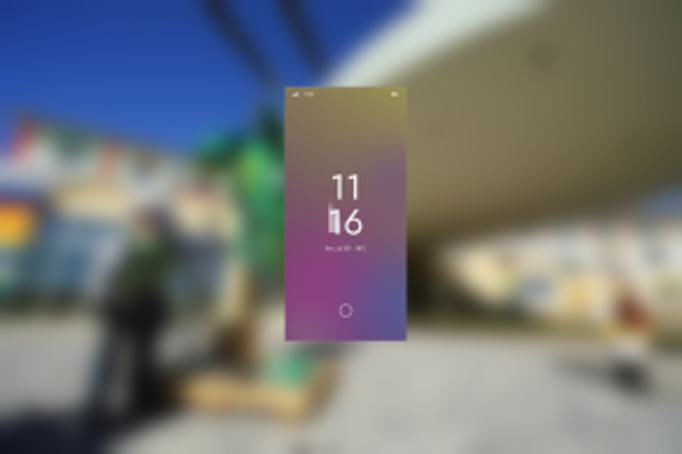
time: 11:16
